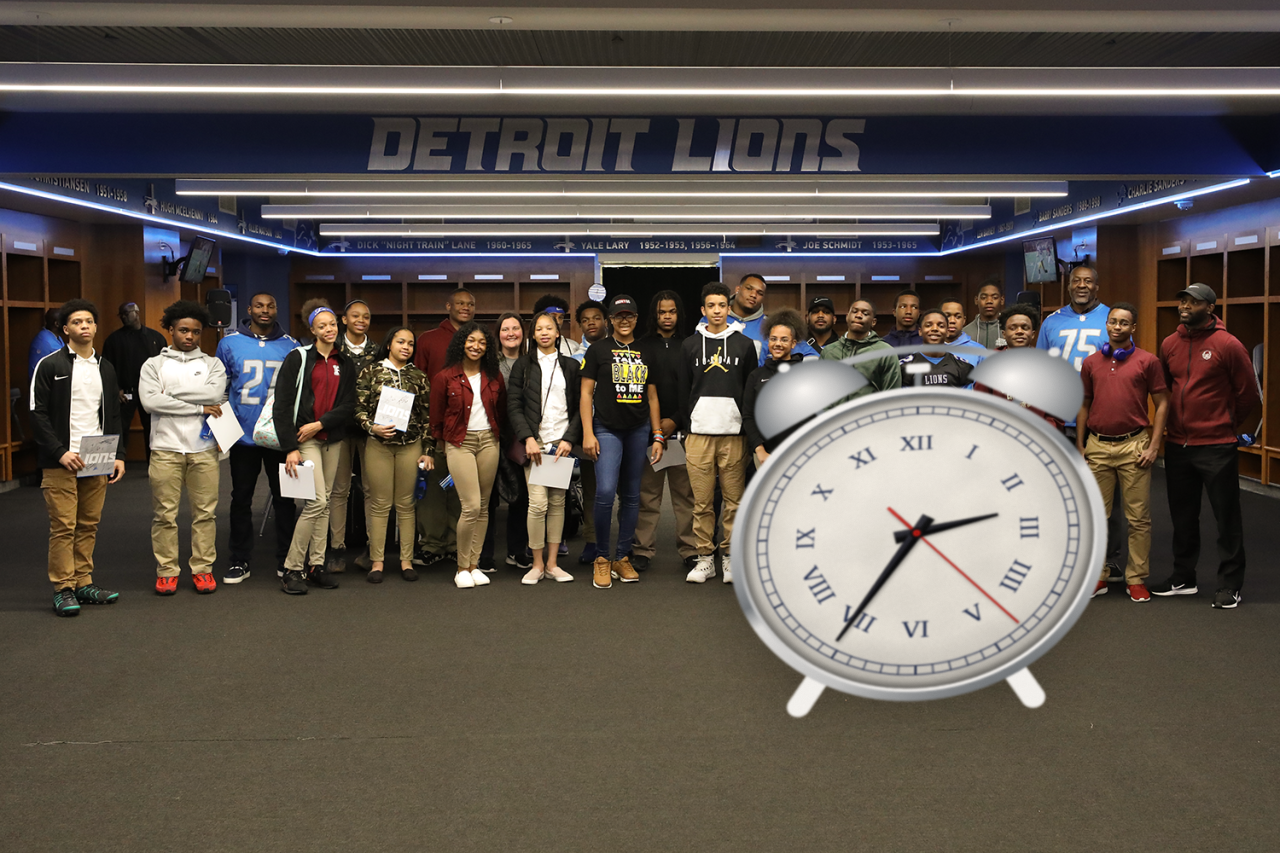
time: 2:35:23
